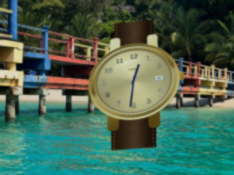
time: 12:31
